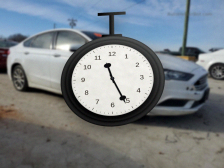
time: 11:26
